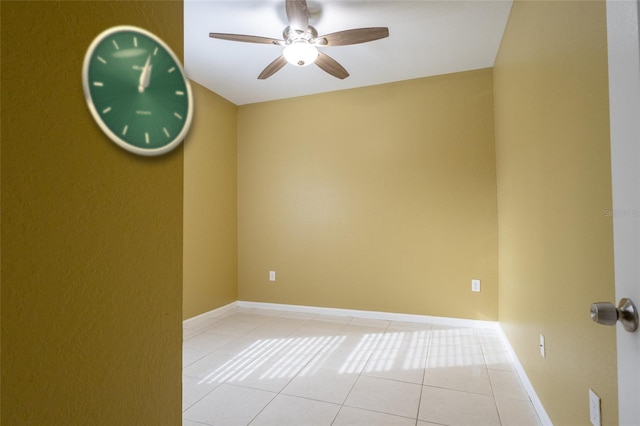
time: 1:04
